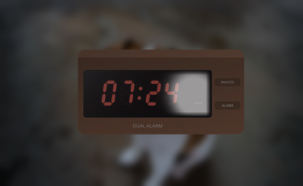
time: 7:24
